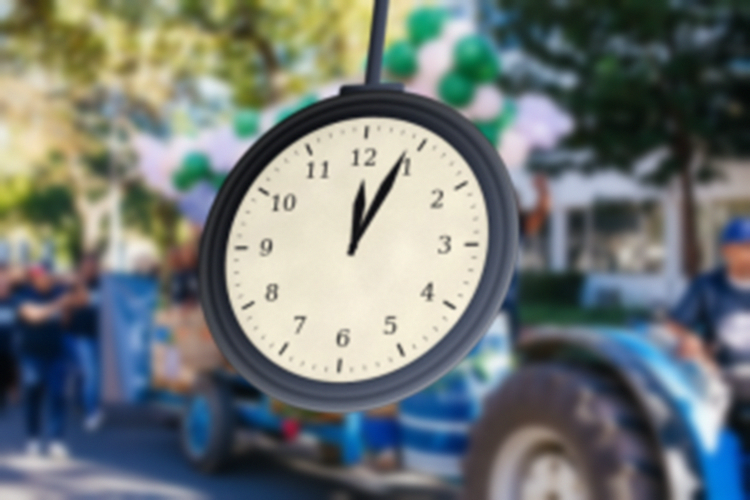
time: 12:04
